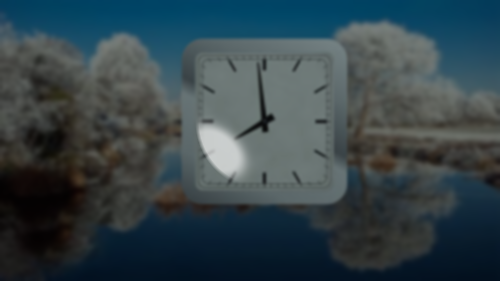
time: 7:59
